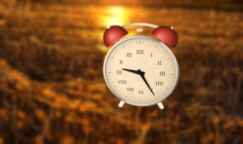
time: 9:25
